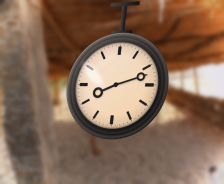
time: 8:12
